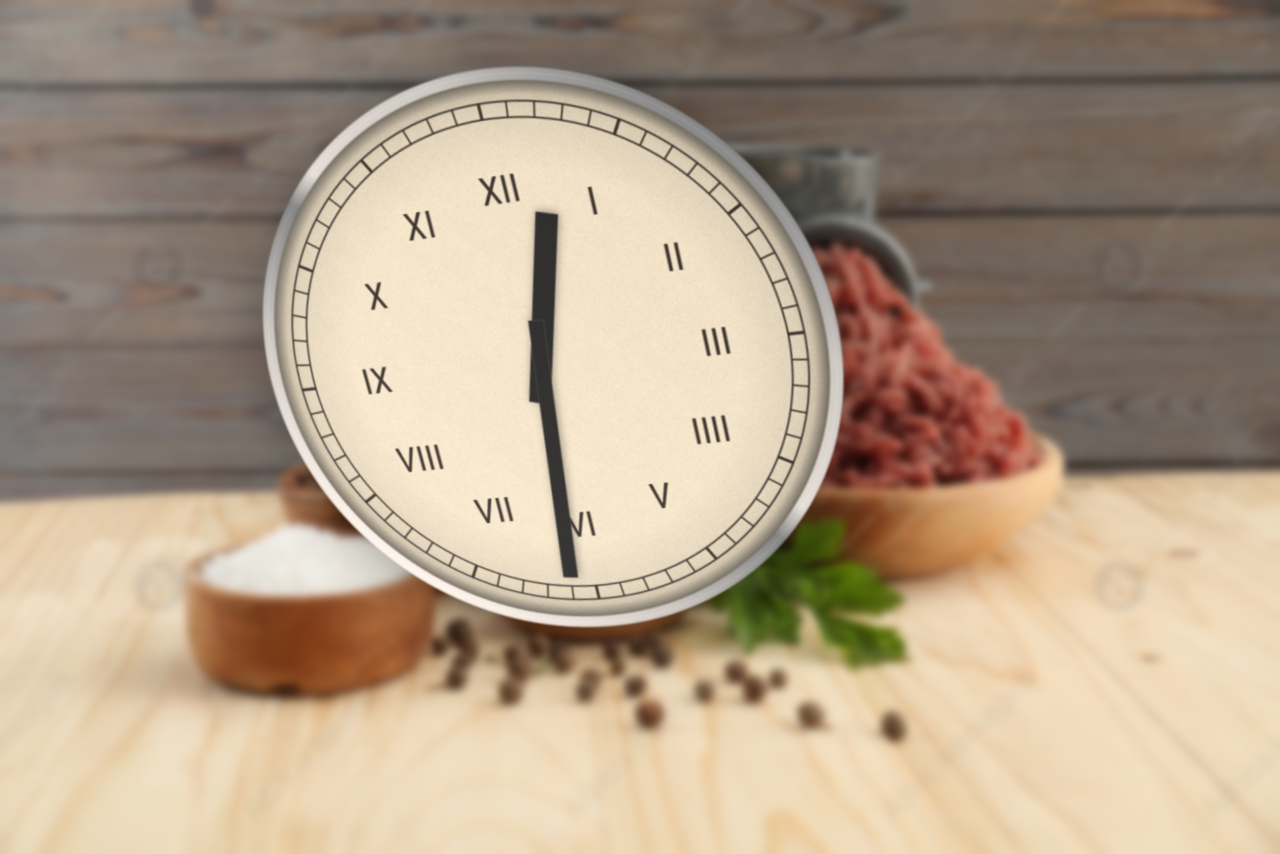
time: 12:31
